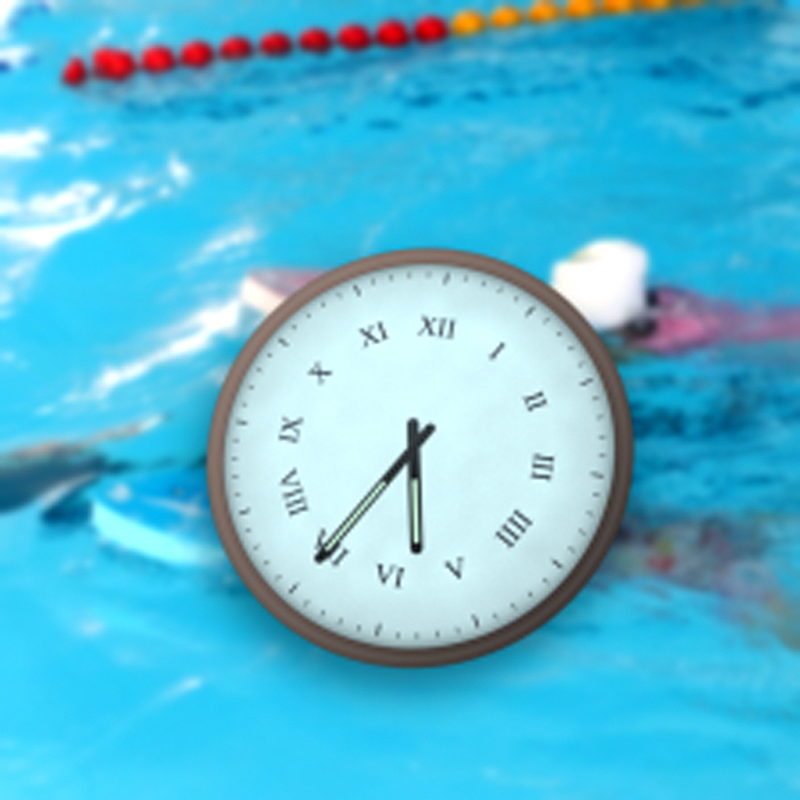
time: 5:35
